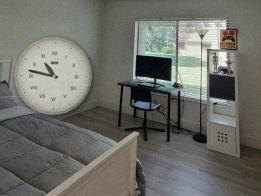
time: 10:47
